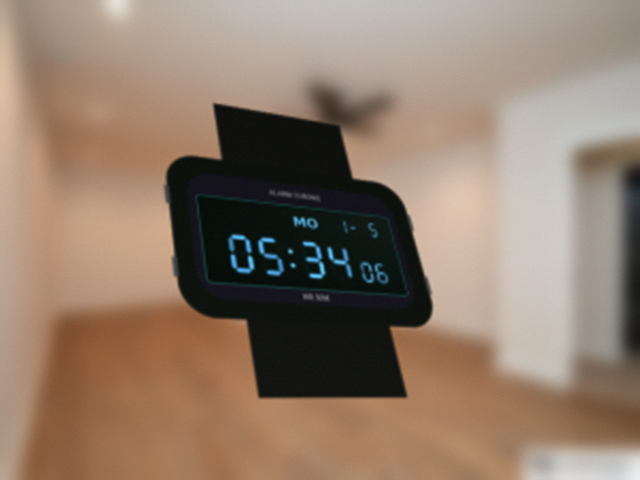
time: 5:34:06
